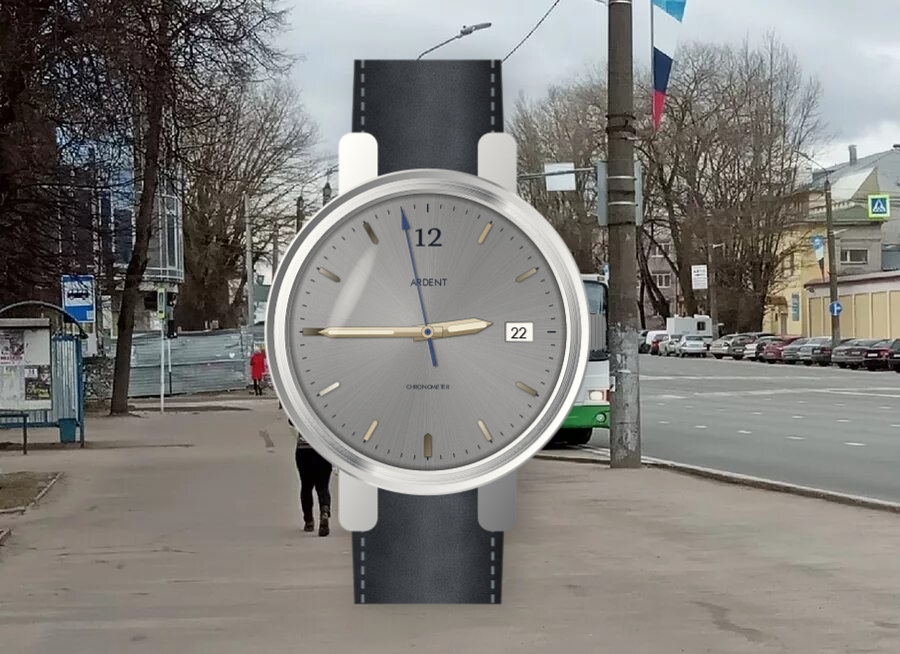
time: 2:44:58
